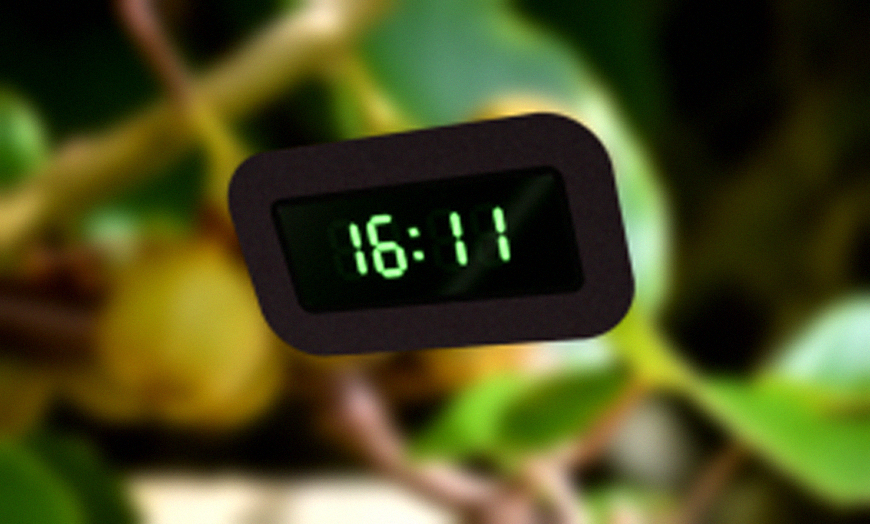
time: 16:11
